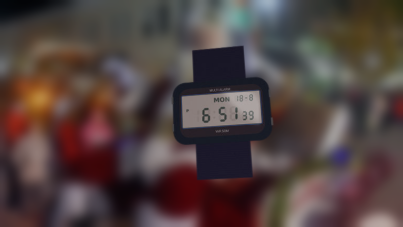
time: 6:51:39
